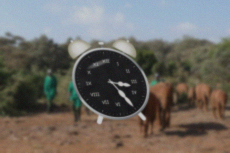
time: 3:25
